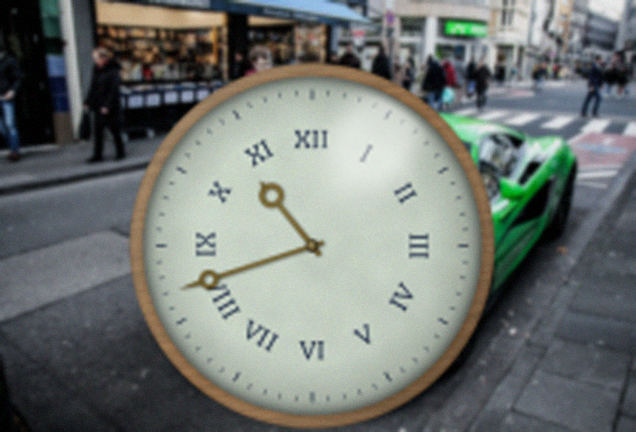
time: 10:42
